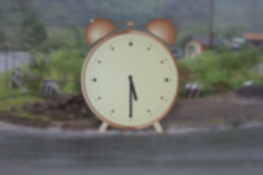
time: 5:30
